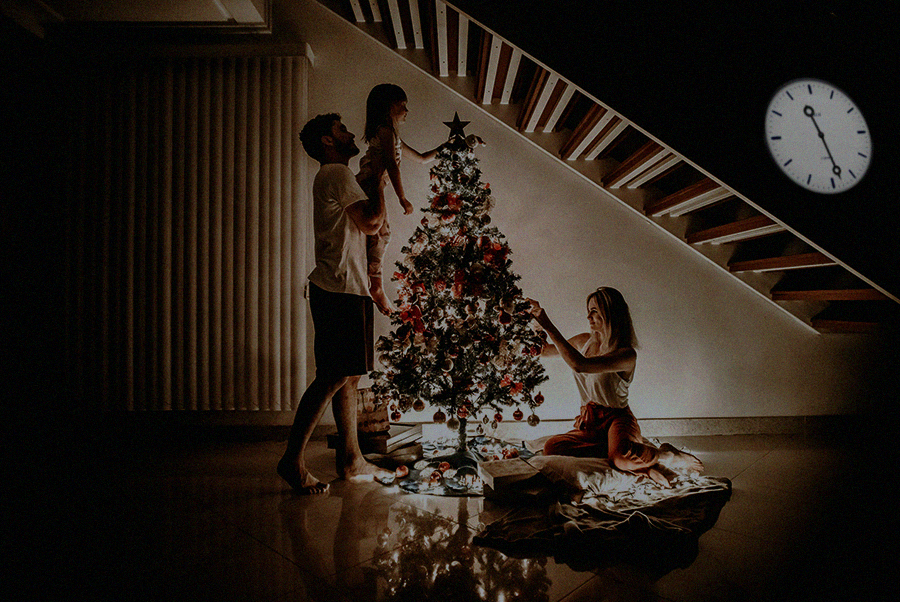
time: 11:28
